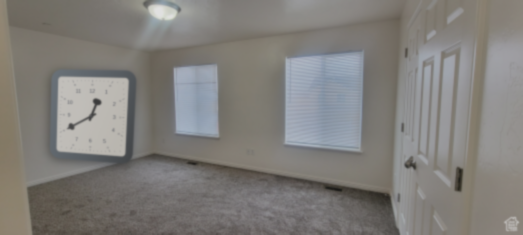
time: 12:40
